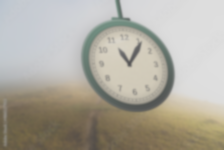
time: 11:06
